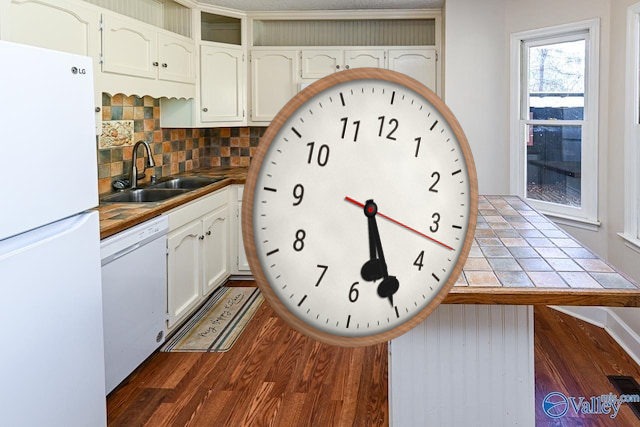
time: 5:25:17
